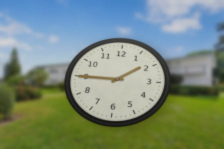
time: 1:45
